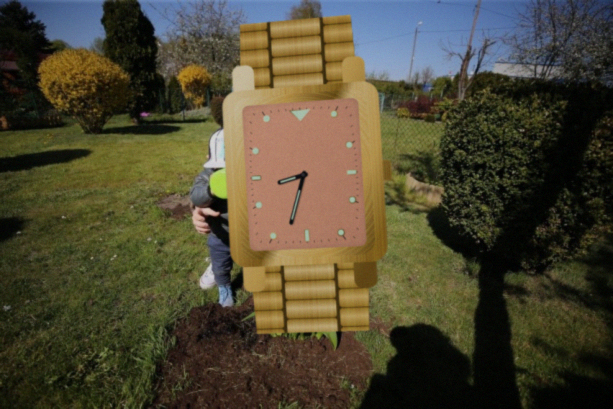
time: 8:33
